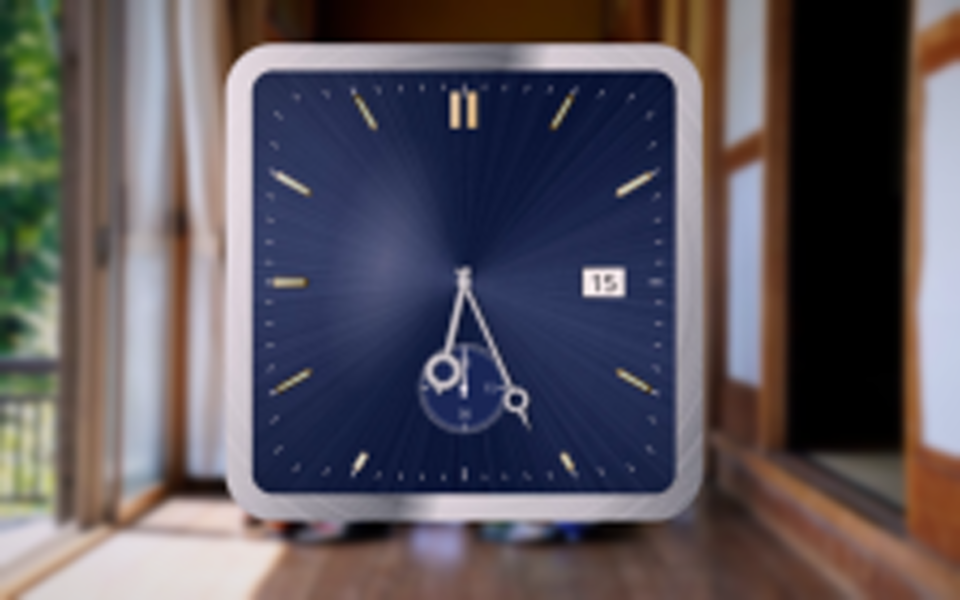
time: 6:26
